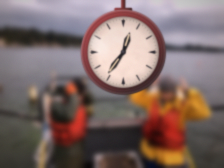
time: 12:36
